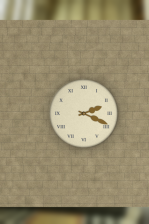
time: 2:19
